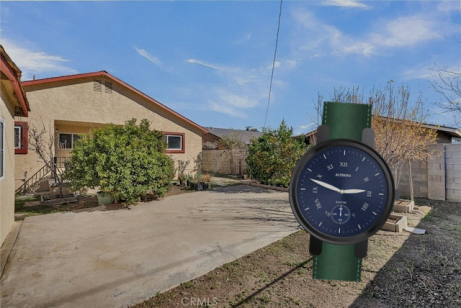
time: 2:48
